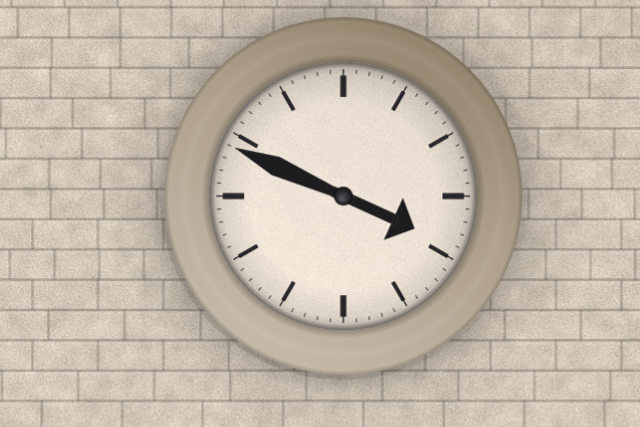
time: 3:49
